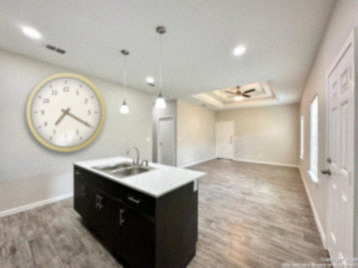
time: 7:20
